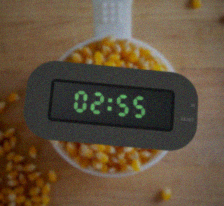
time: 2:55
